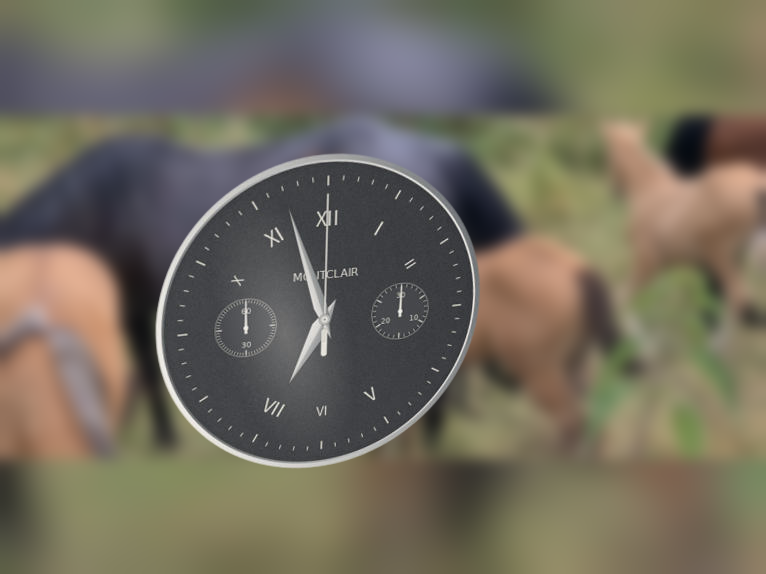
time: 6:57
